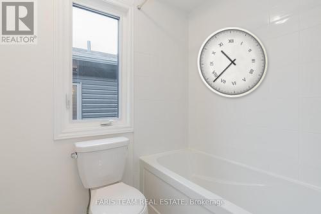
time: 10:38
